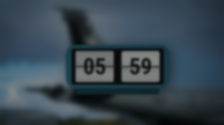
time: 5:59
